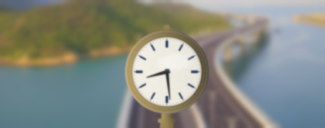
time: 8:29
